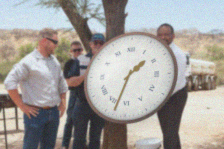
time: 1:33
